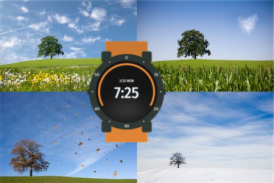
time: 7:25
